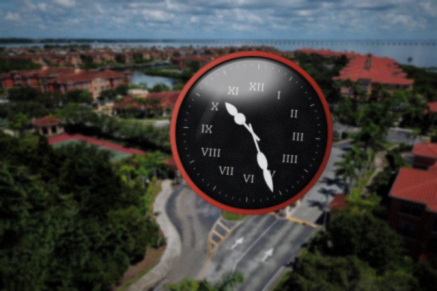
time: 10:26
